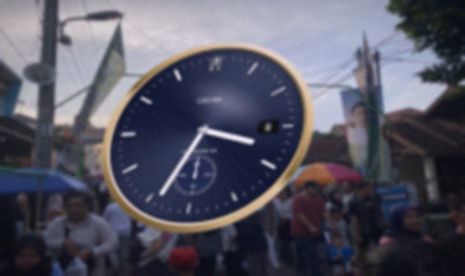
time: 3:34
